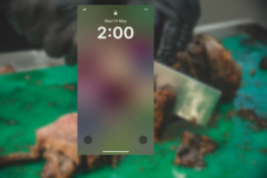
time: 2:00
